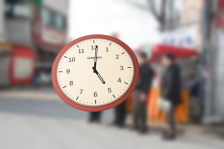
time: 5:01
